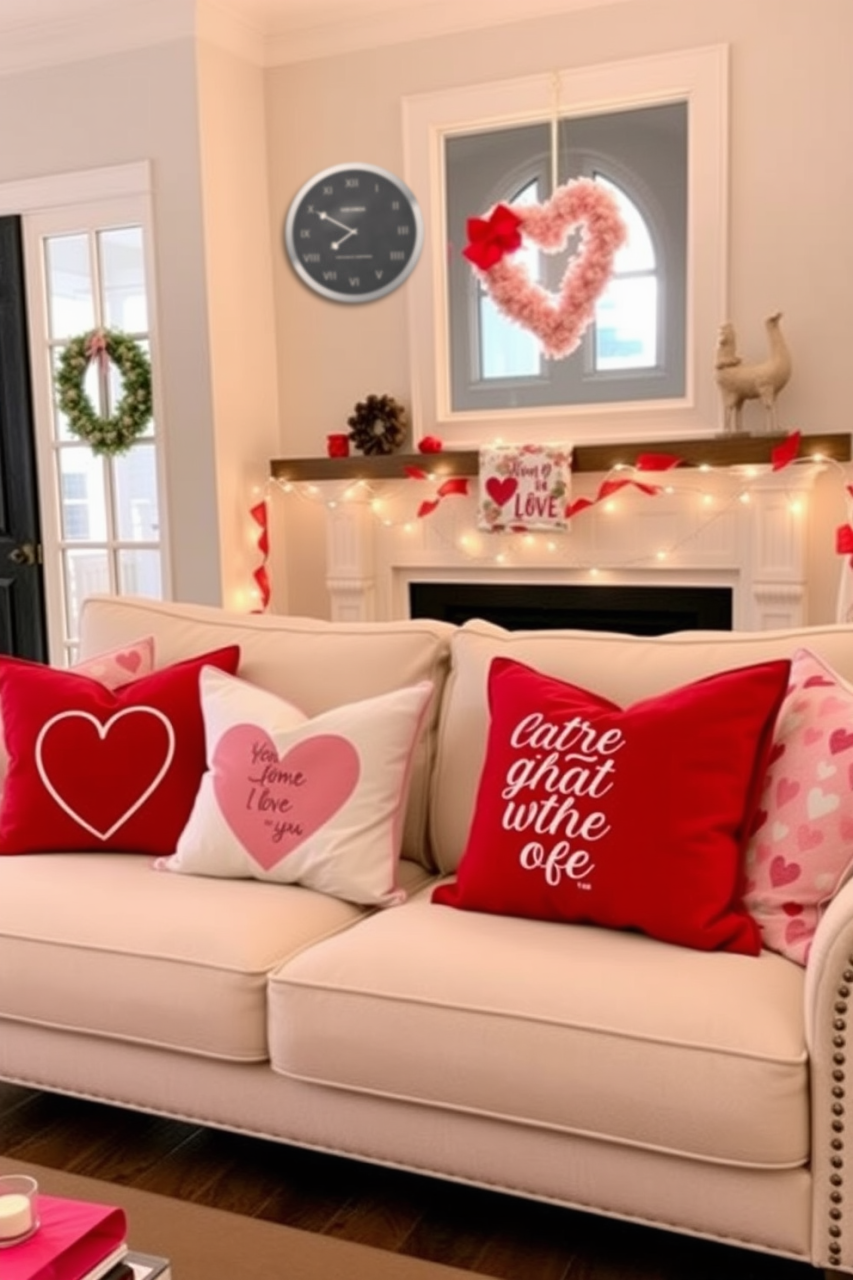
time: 7:50
